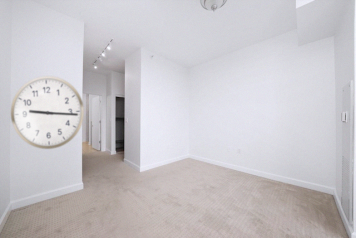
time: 9:16
